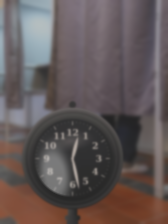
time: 12:28
